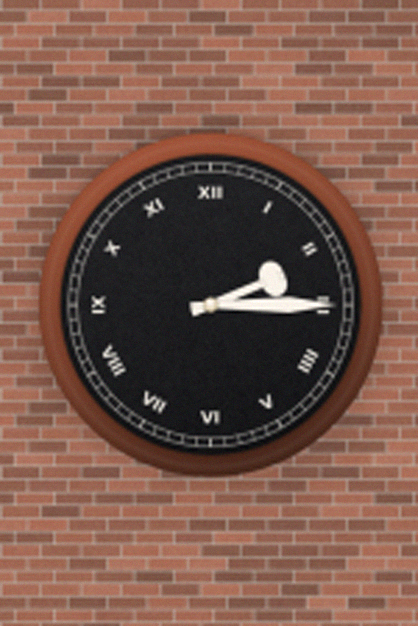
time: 2:15
